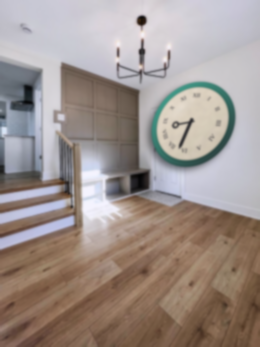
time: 8:32
